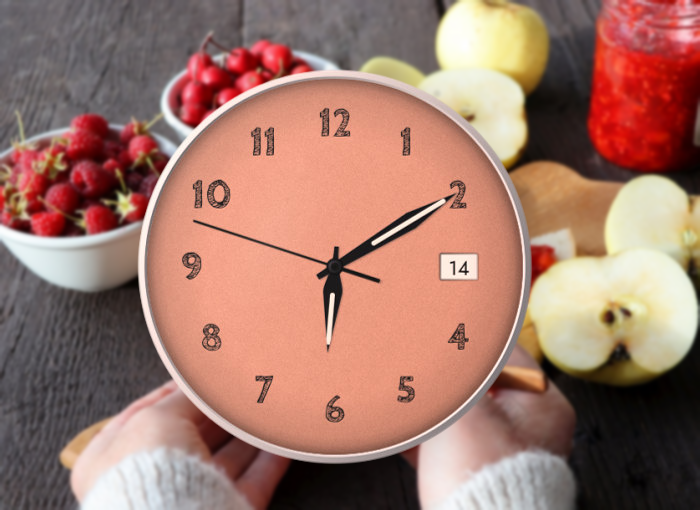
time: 6:09:48
